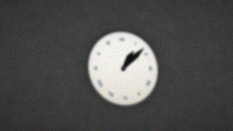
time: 1:08
